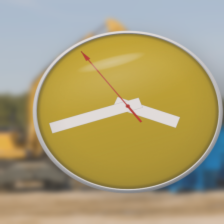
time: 3:41:54
